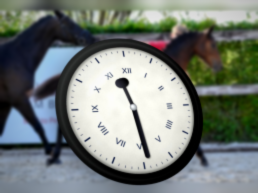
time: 11:29
